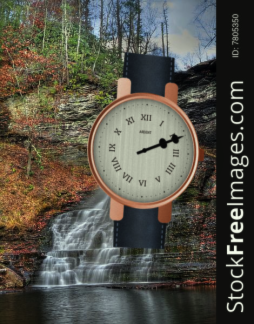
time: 2:11
